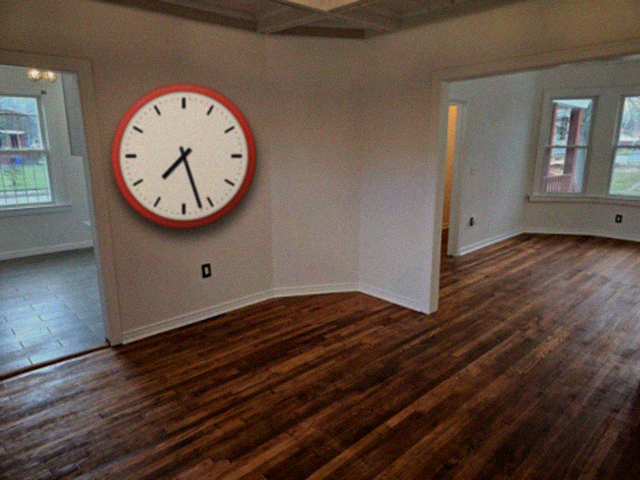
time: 7:27
